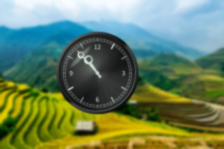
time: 10:53
